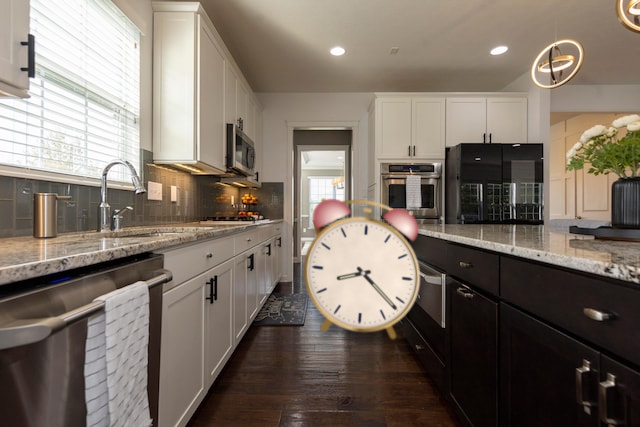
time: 8:22
